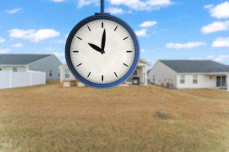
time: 10:01
